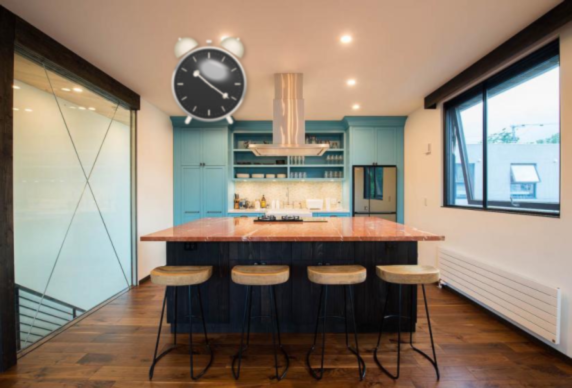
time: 10:21
